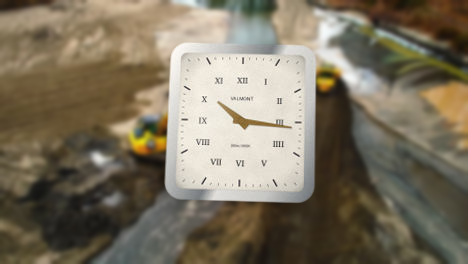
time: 10:16
